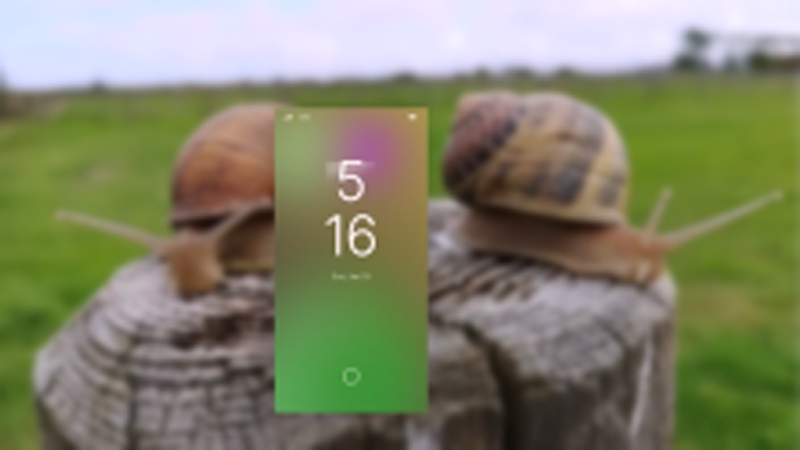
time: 5:16
